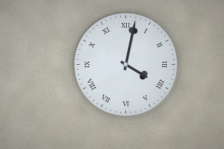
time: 4:02
